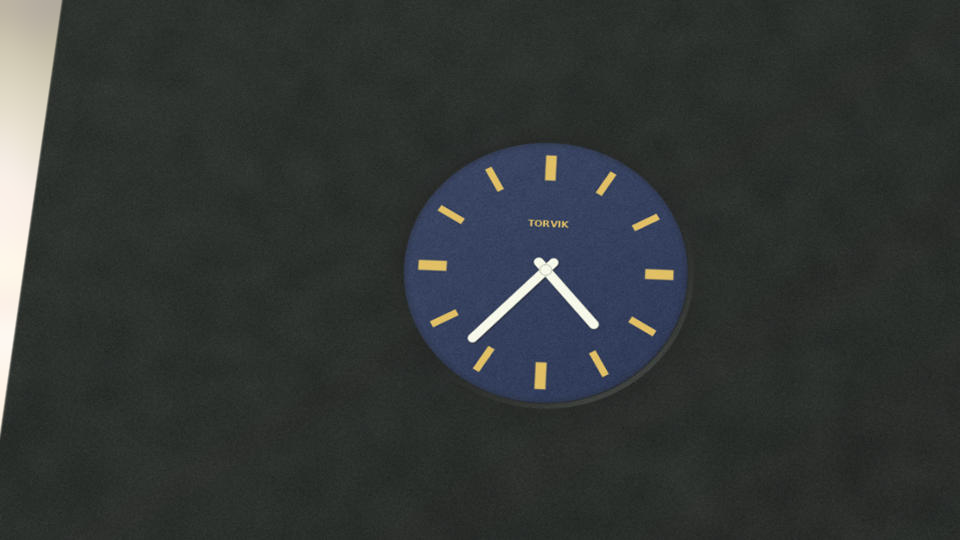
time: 4:37
